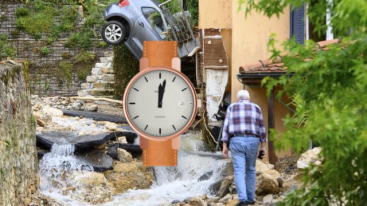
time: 12:02
